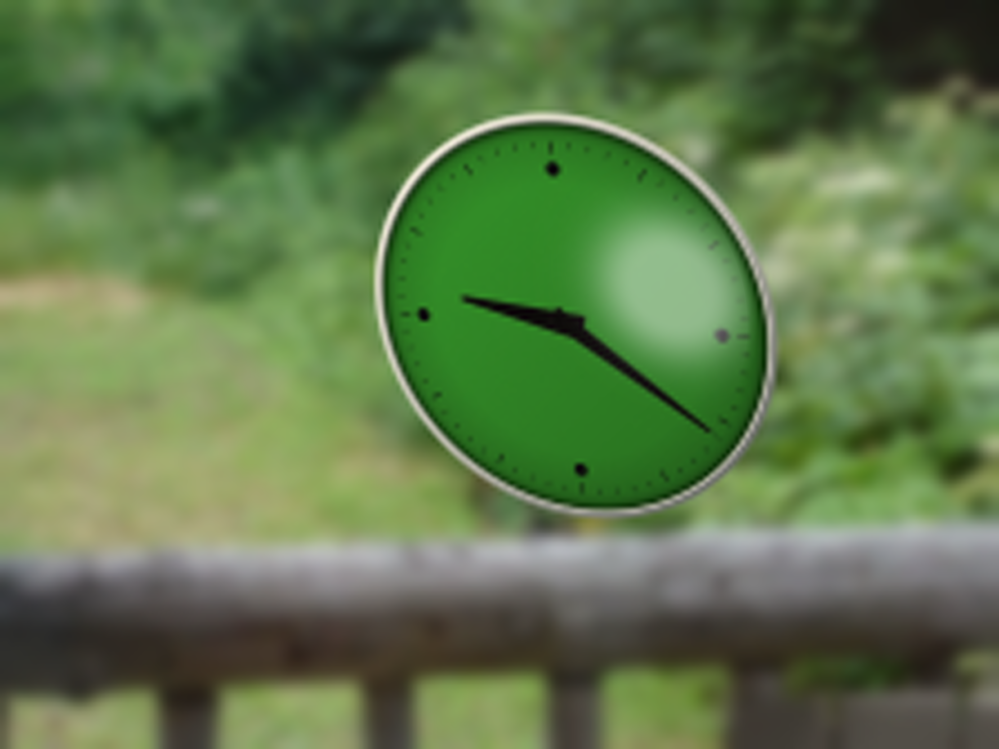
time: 9:21
